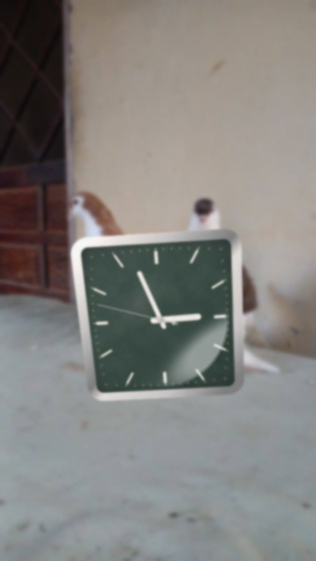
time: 2:56:48
